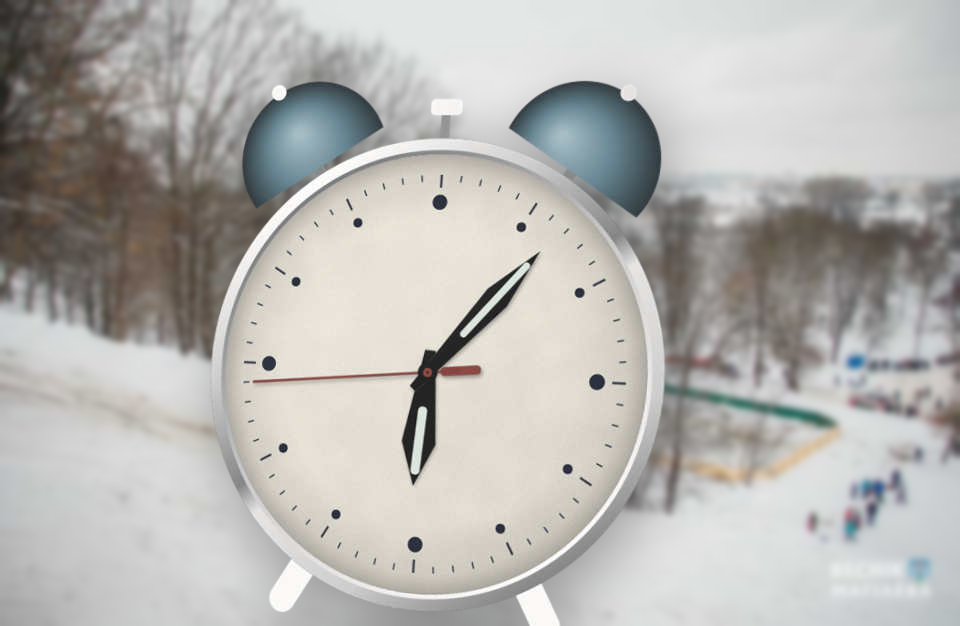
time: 6:06:44
